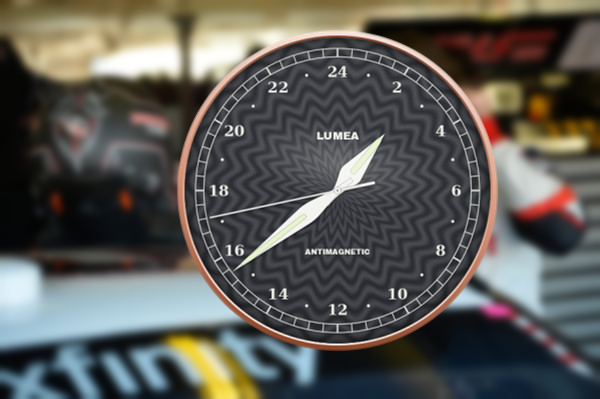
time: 2:38:43
